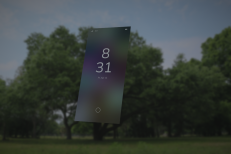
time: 8:31
